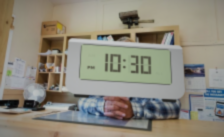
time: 10:30
